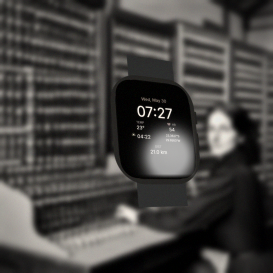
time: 7:27
